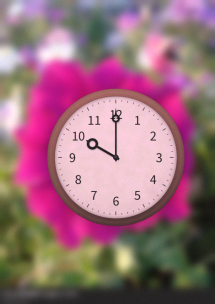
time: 10:00
